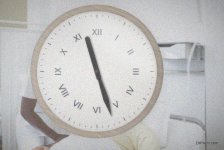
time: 11:27
